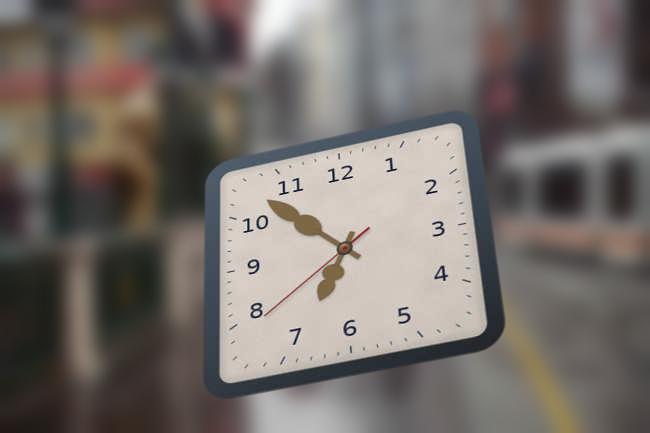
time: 6:52:39
